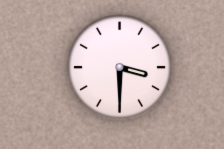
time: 3:30
